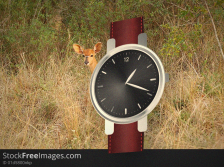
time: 1:19
